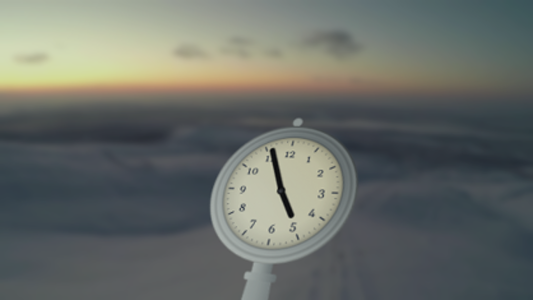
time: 4:56
